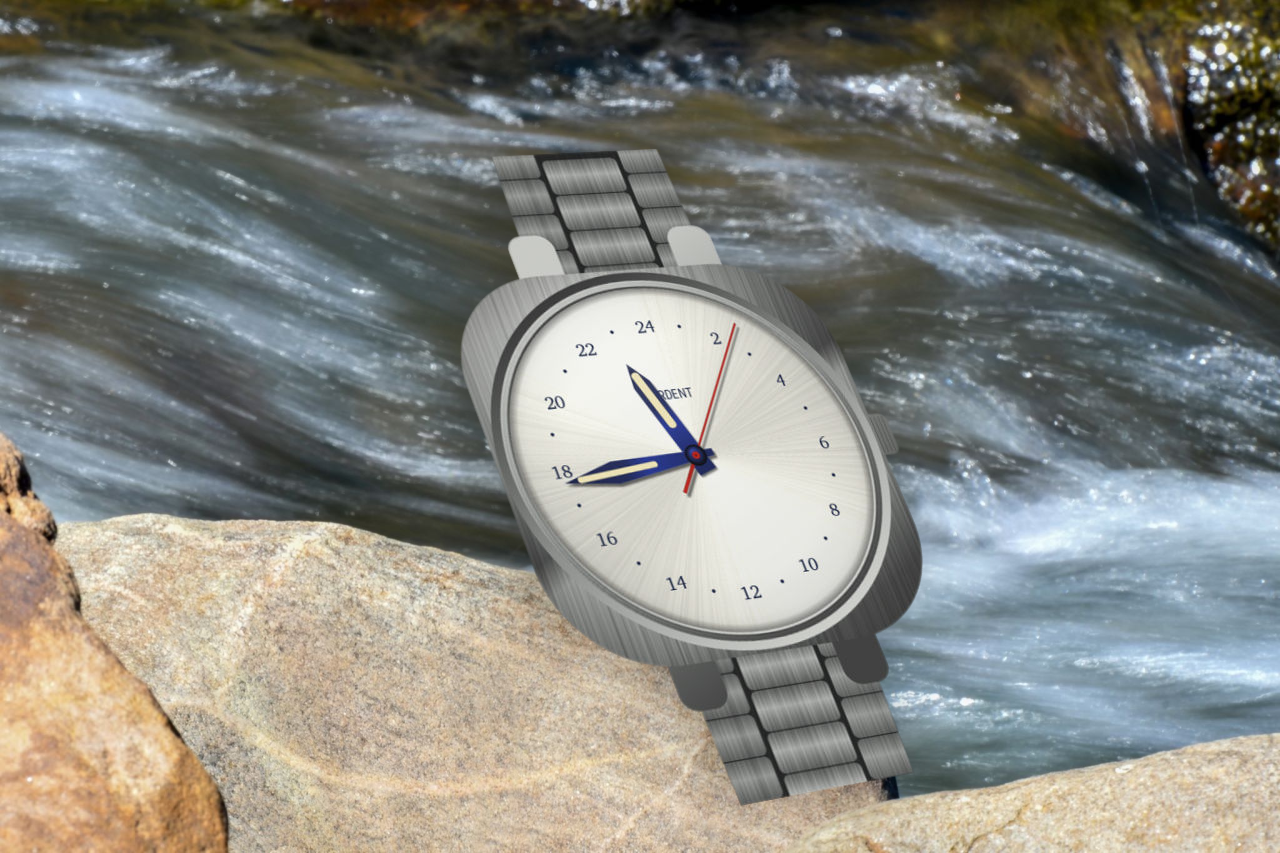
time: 22:44:06
